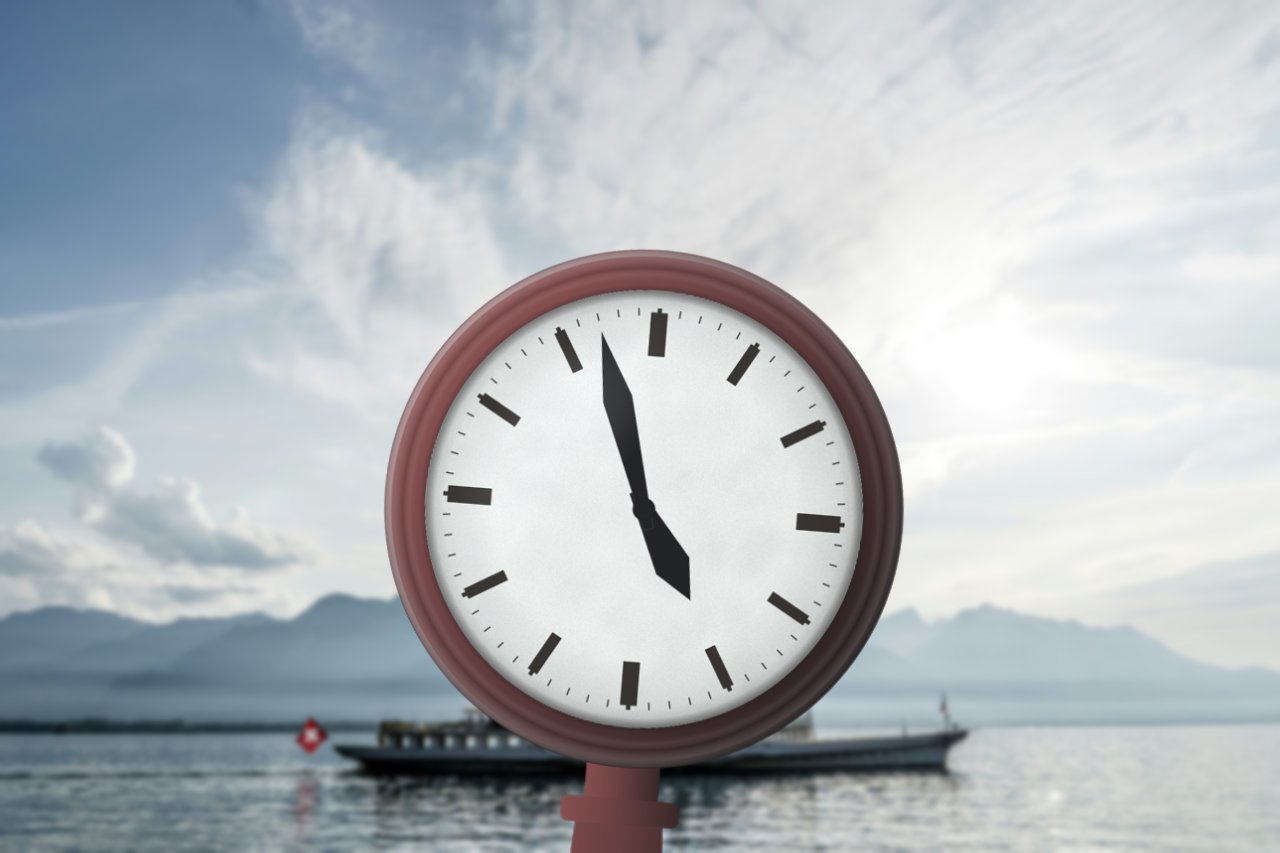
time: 4:57
